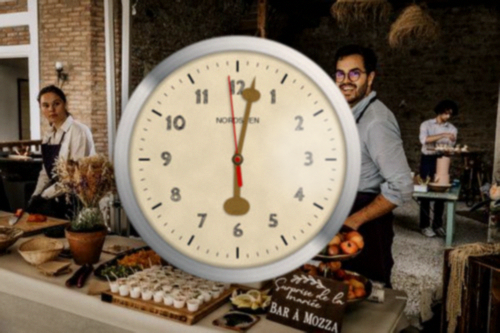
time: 6:01:59
